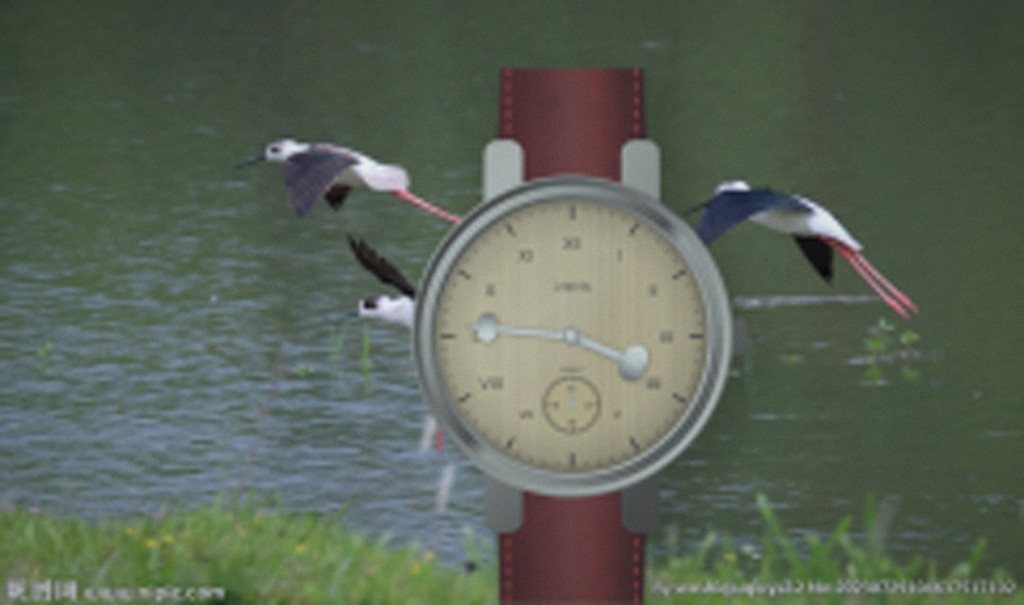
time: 3:46
